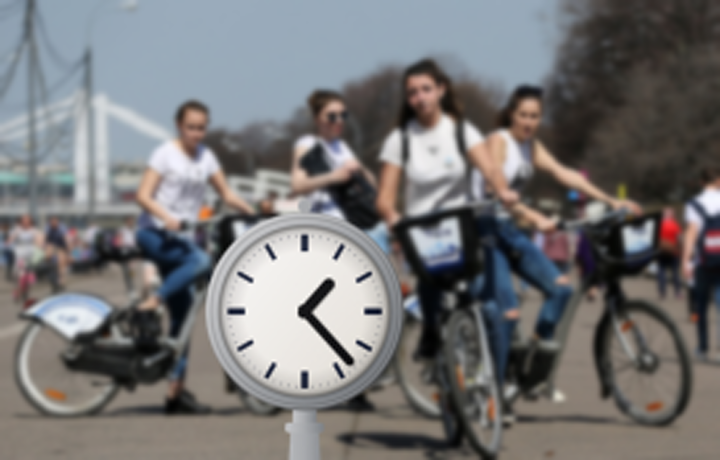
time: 1:23
